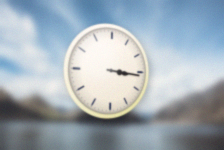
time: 3:16
